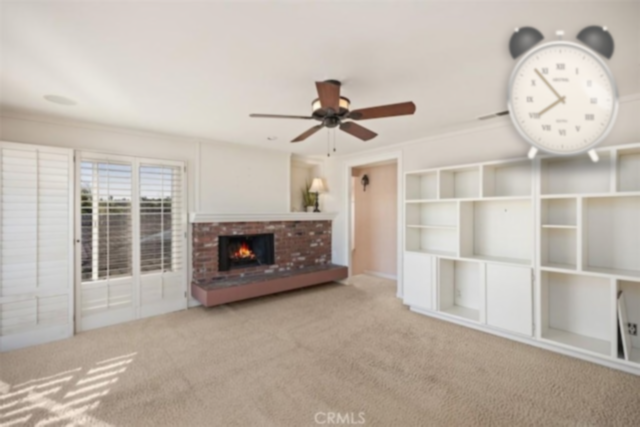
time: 7:53
